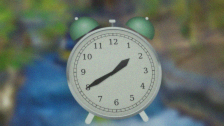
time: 1:40
